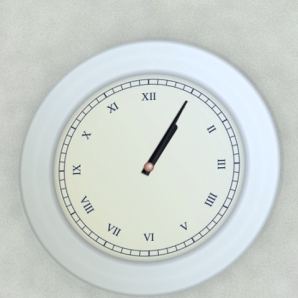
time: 1:05
